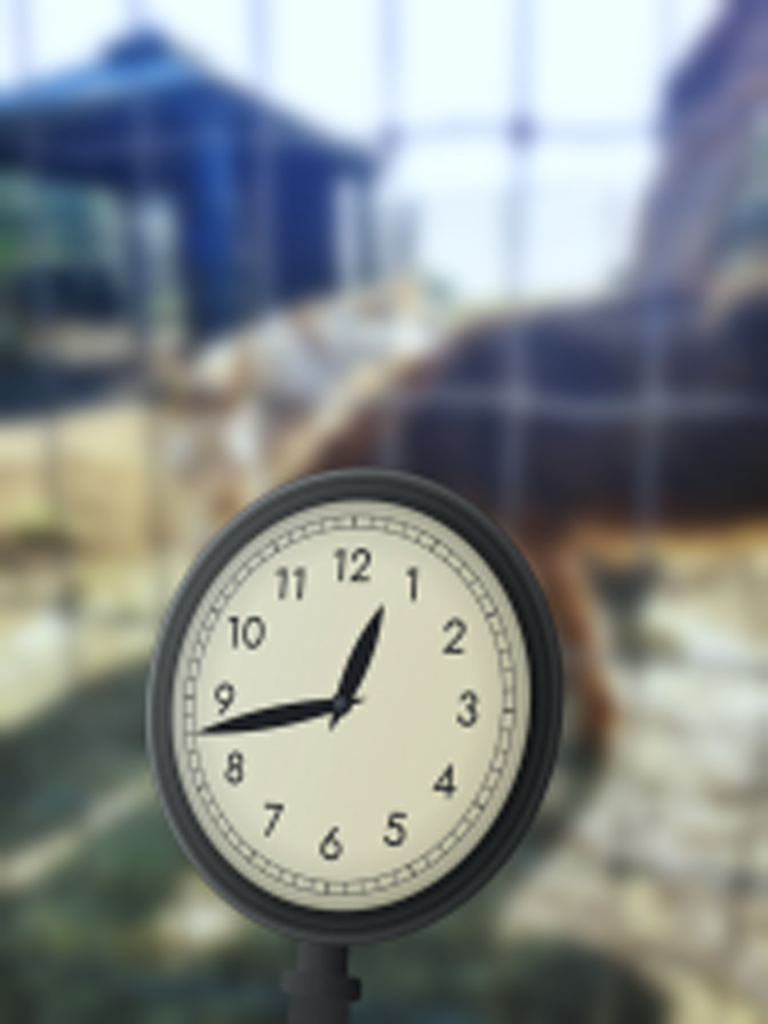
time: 12:43
